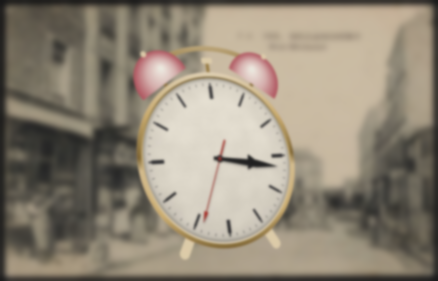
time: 3:16:34
